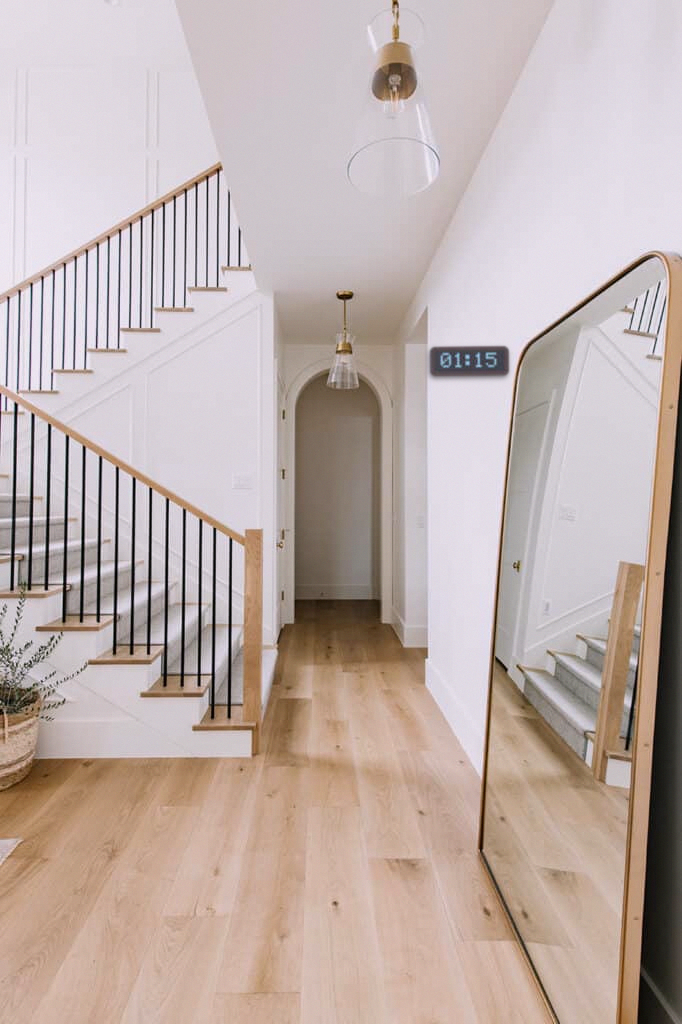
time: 1:15
